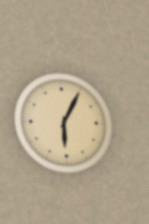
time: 6:05
